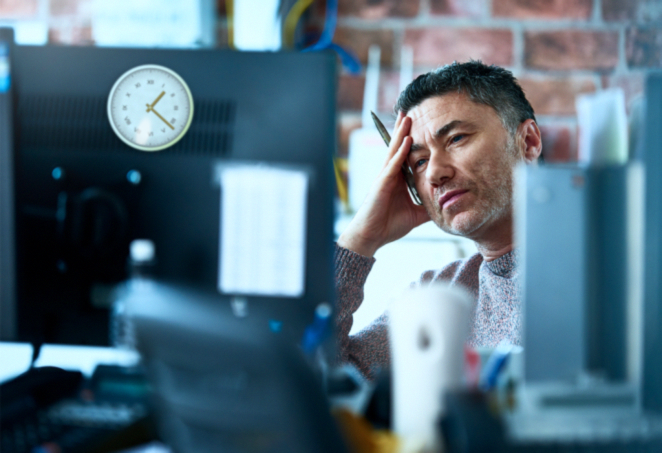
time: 1:22
